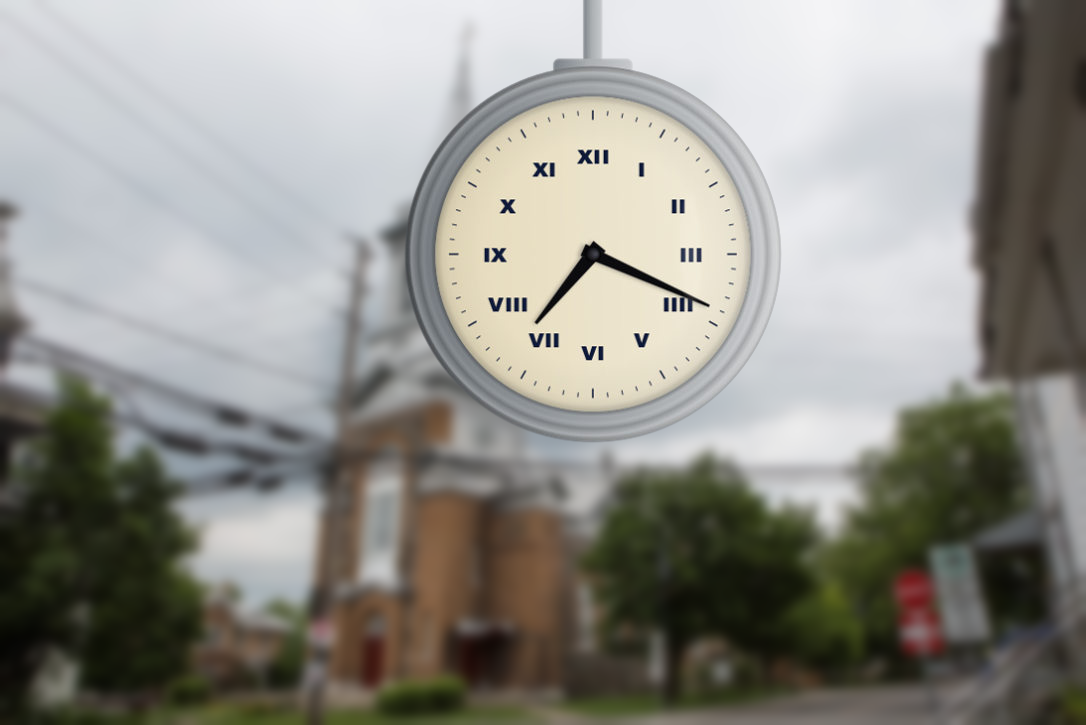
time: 7:19
